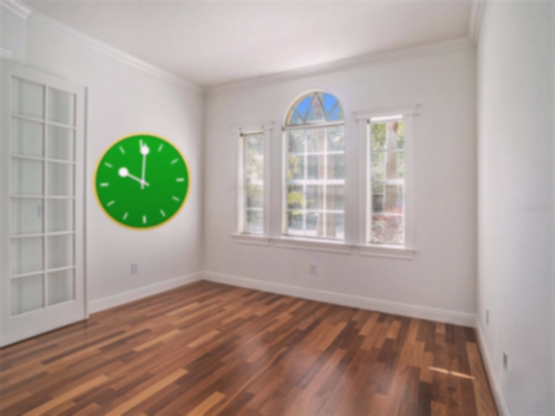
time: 10:01
